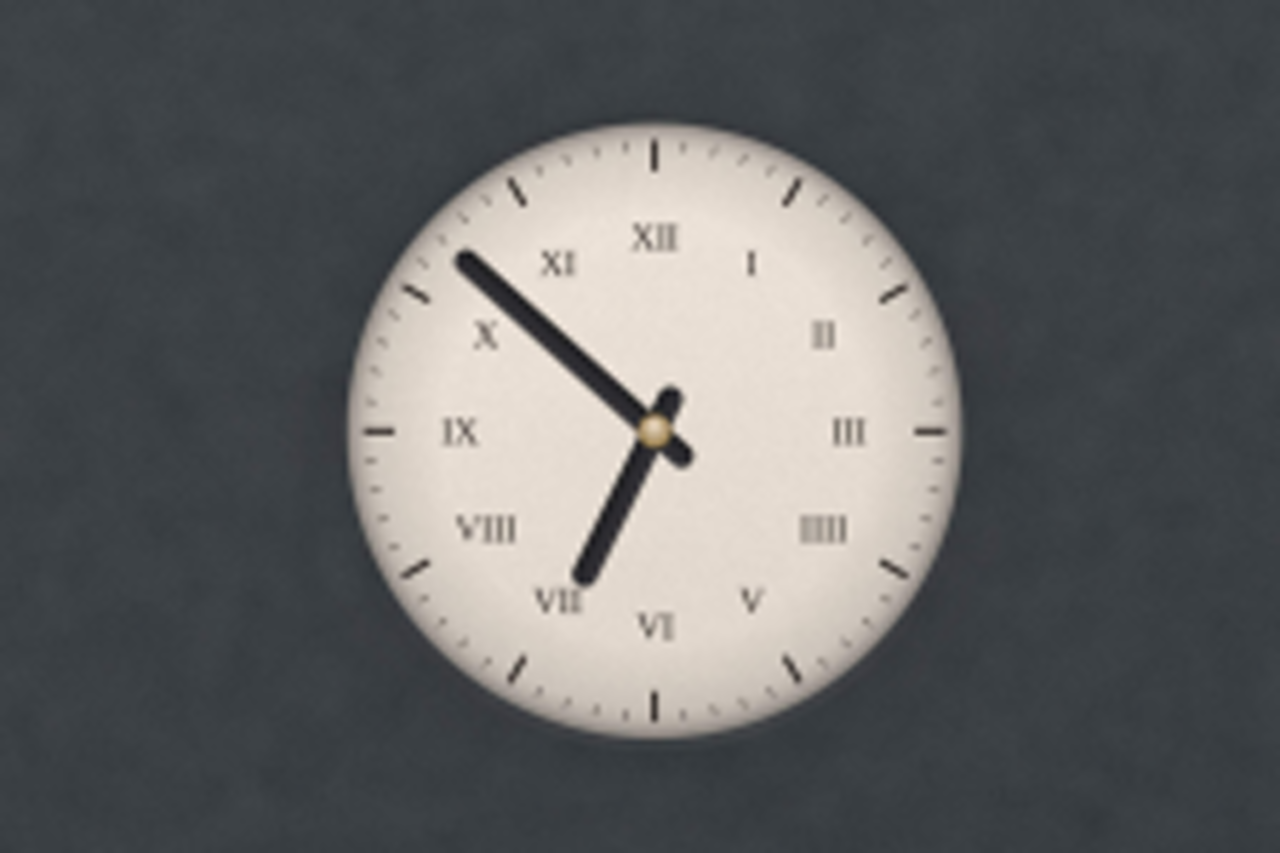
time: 6:52
